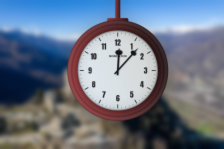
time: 12:07
